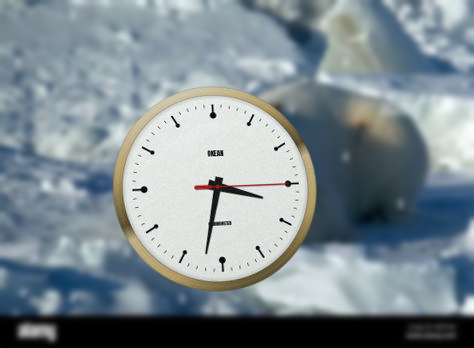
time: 3:32:15
